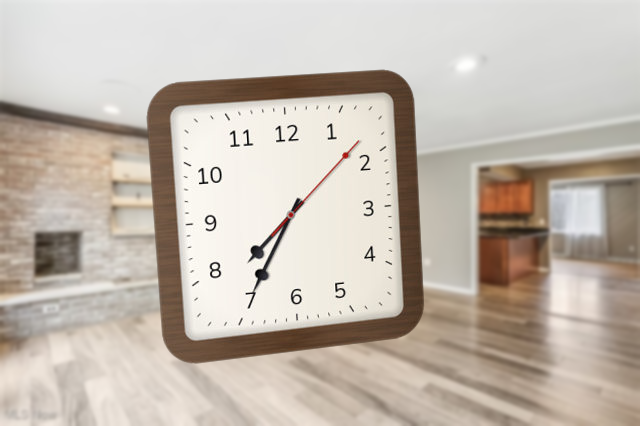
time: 7:35:08
